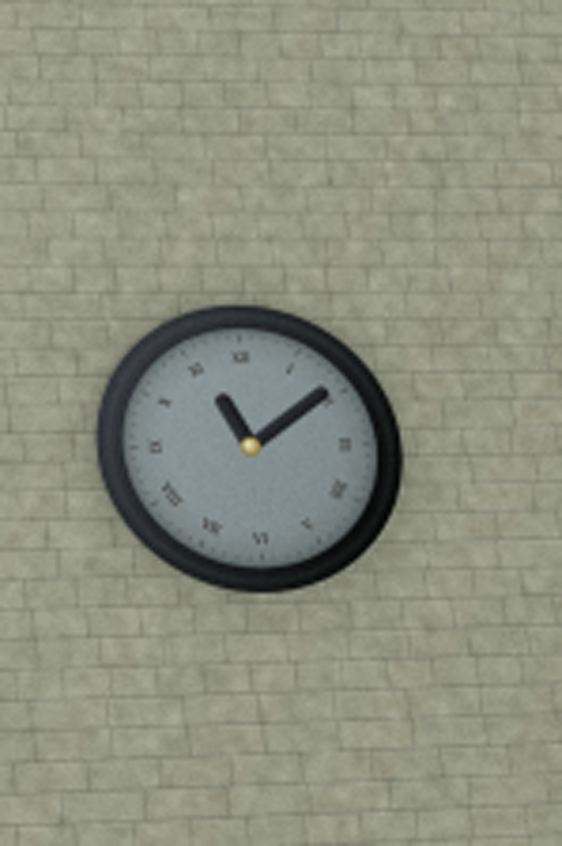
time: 11:09
